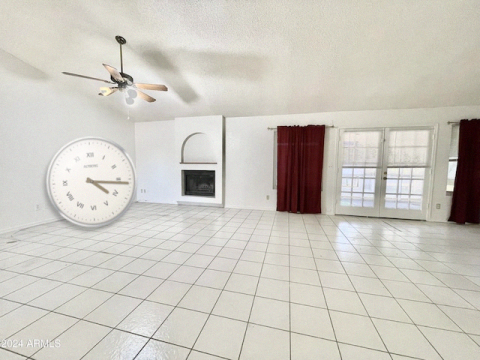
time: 4:16
